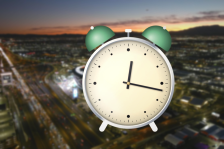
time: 12:17
